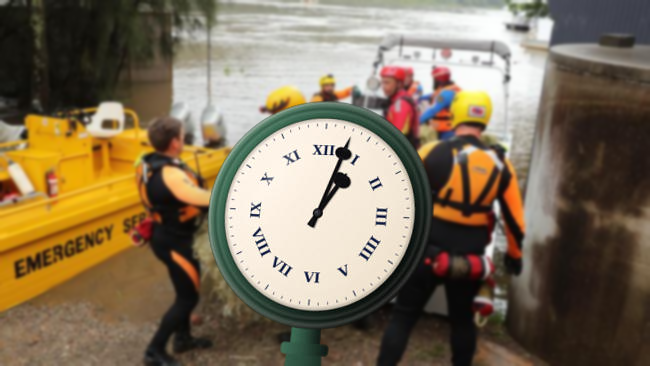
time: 1:03
